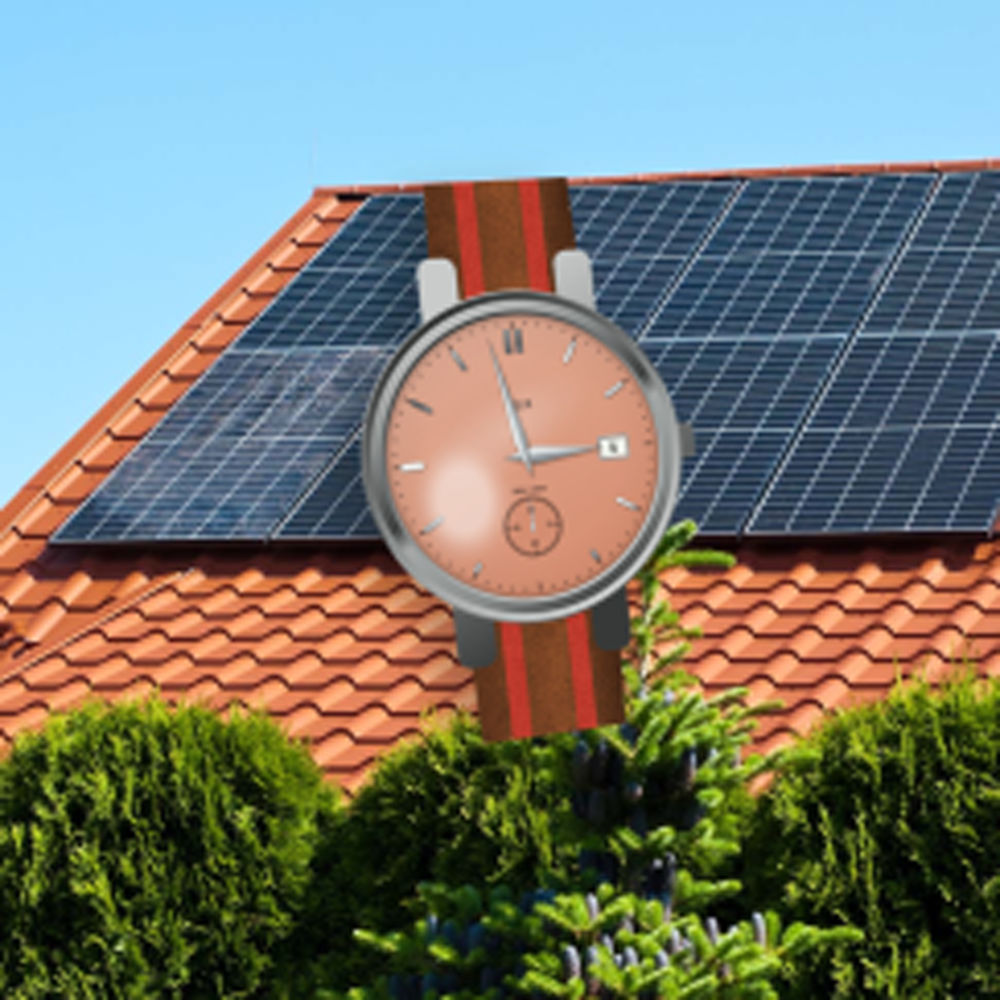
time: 2:58
